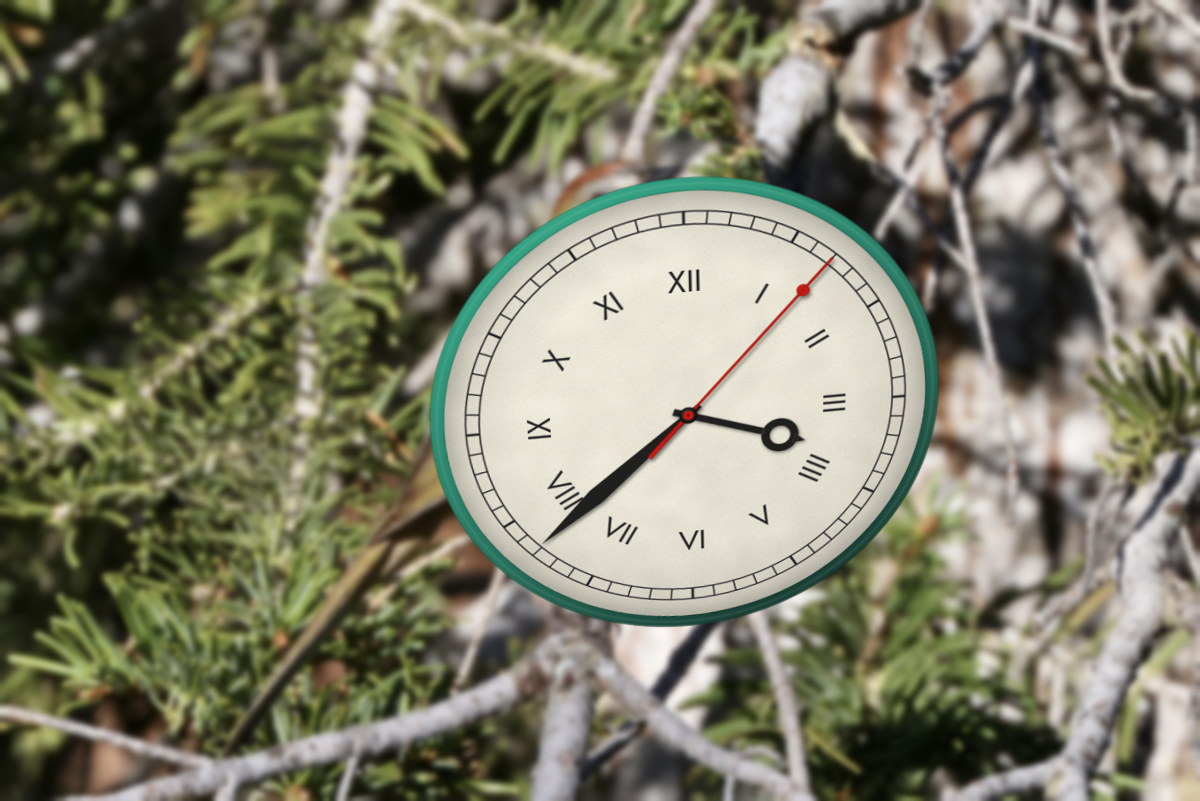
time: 3:38:07
